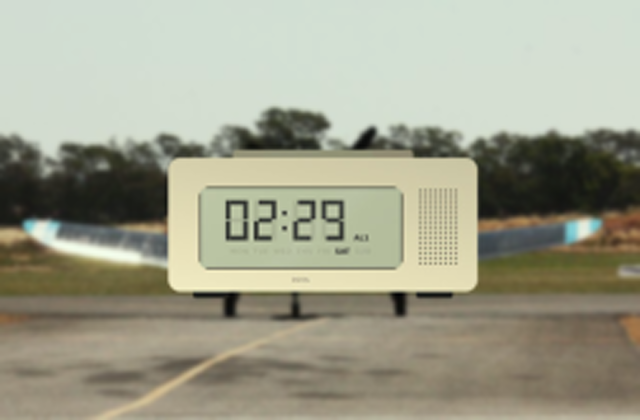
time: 2:29
